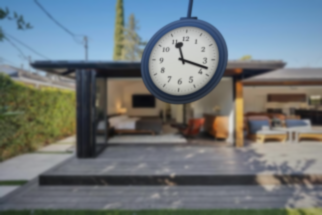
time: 11:18
